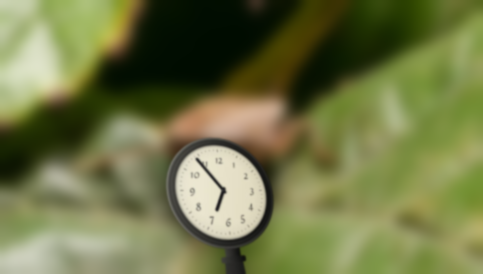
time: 6:54
